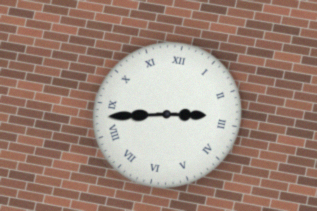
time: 2:43
